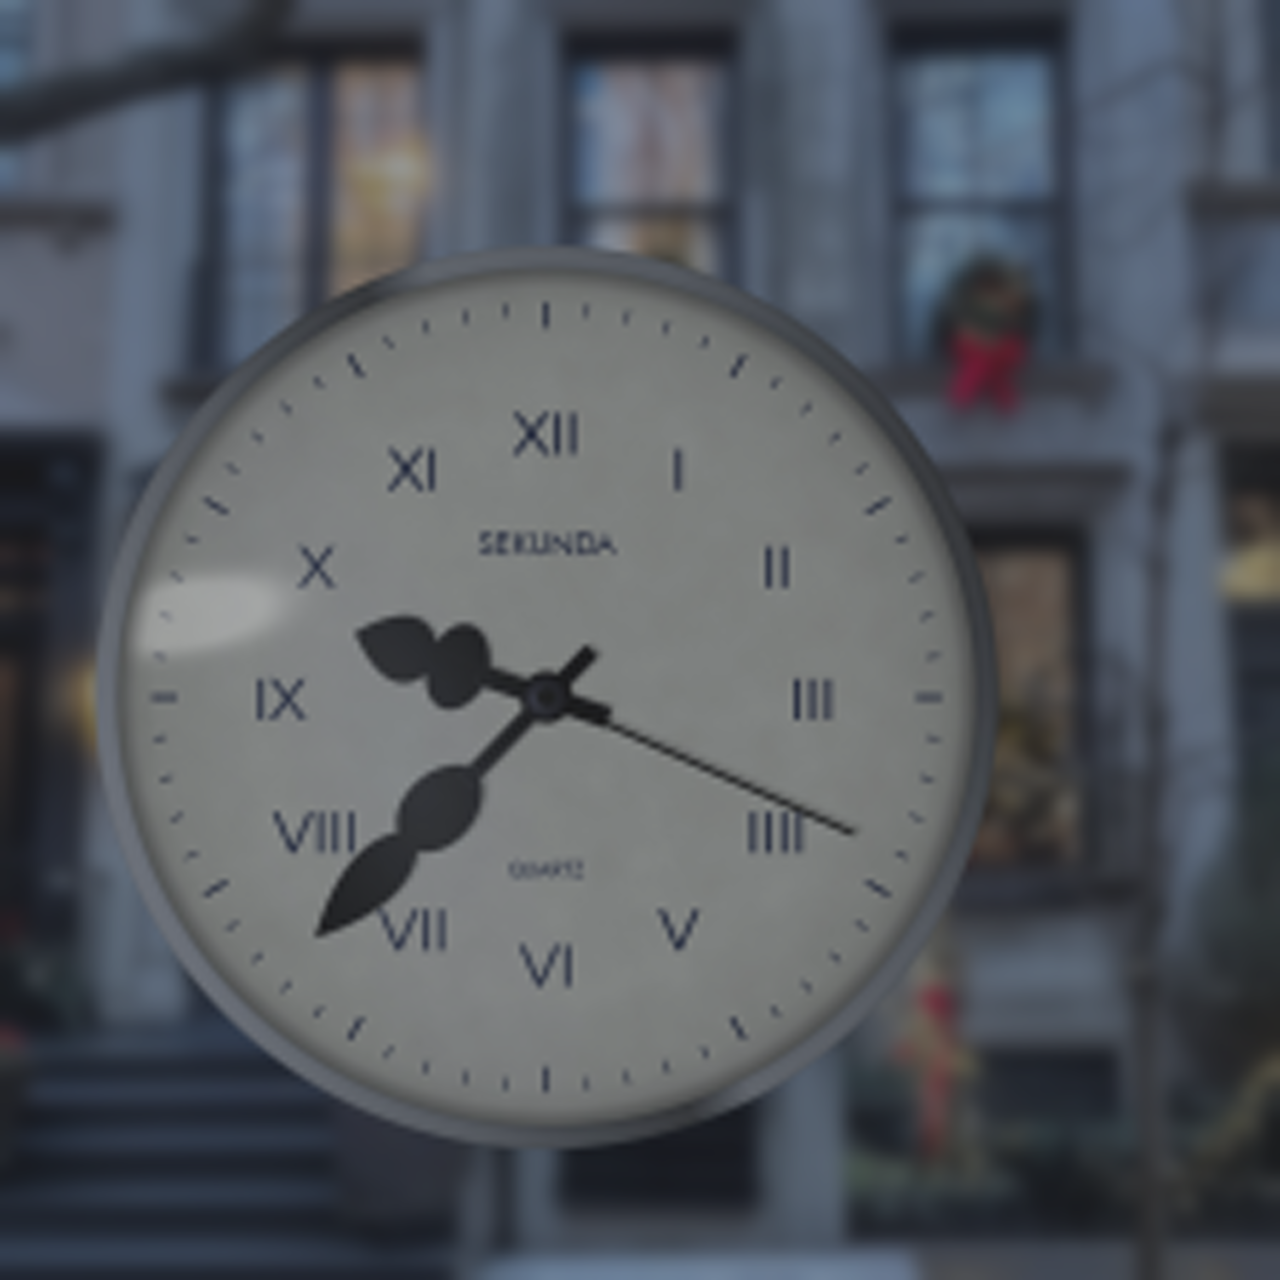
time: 9:37:19
